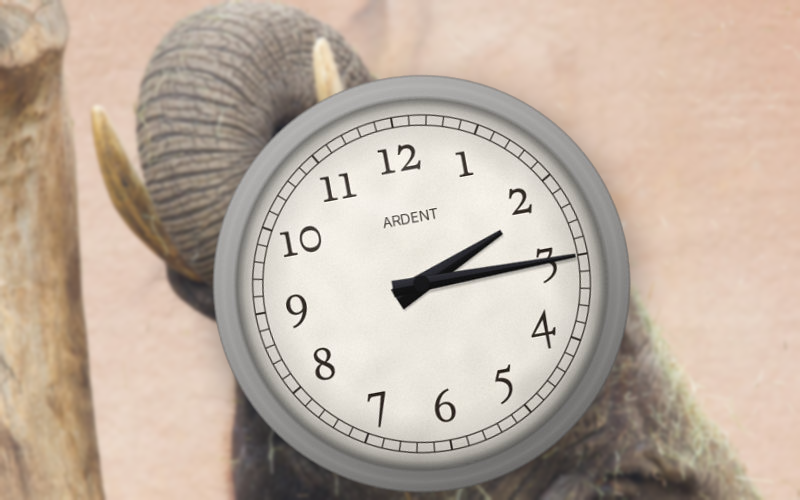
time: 2:15
